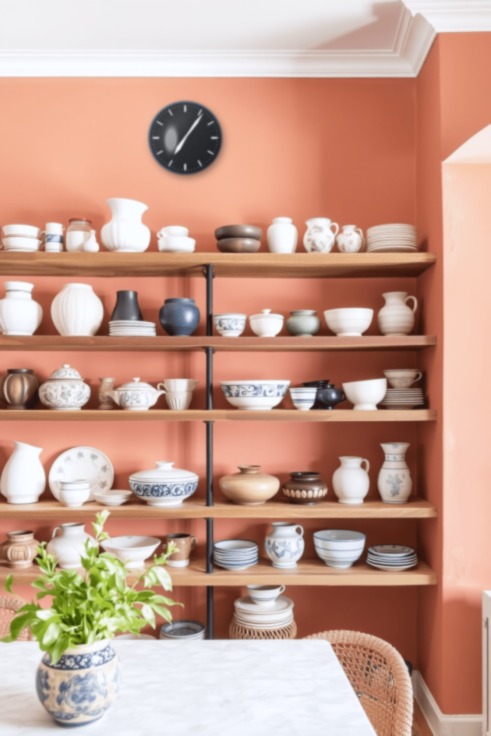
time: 7:06
